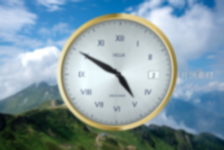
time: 4:50
